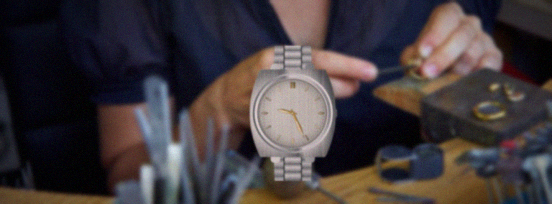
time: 9:26
